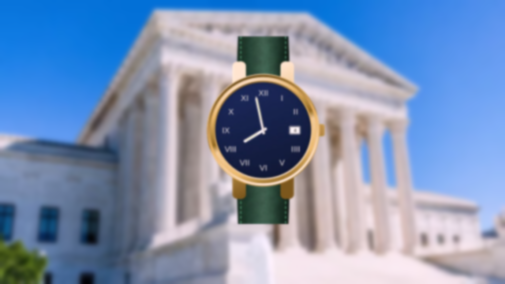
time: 7:58
